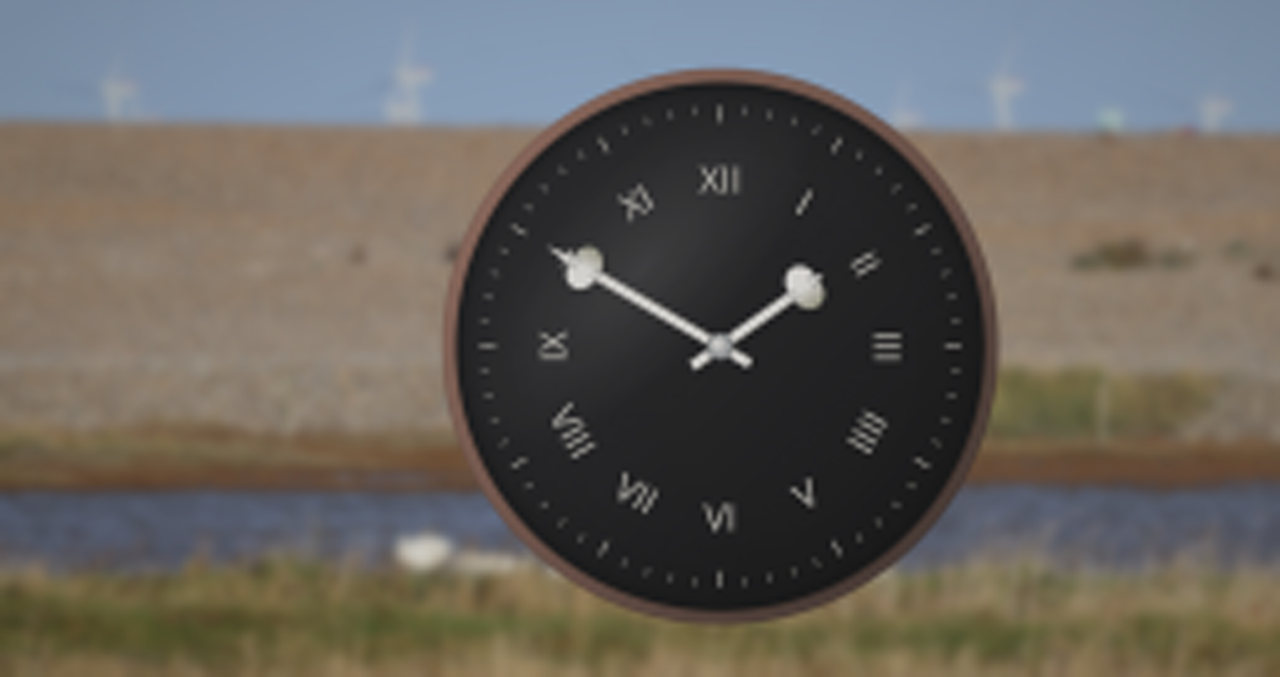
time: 1:50
